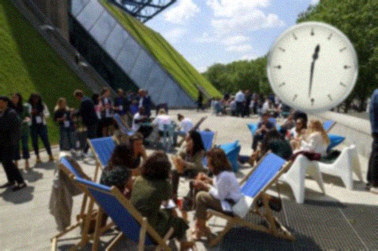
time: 12:31
